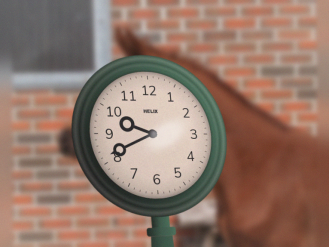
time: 9:41
